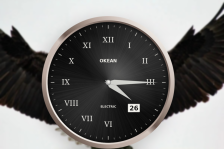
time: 4:15
